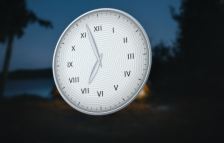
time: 6:57
